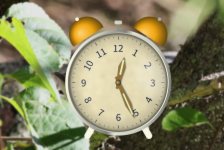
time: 12:26
